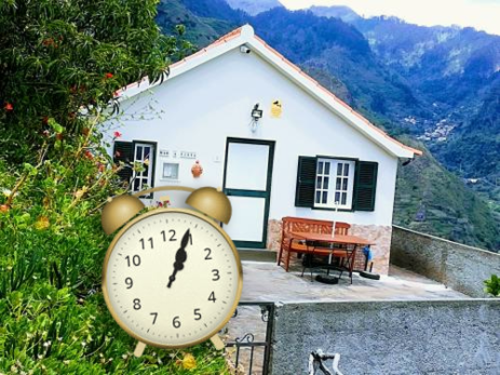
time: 1:04
